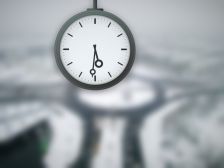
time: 5:31
